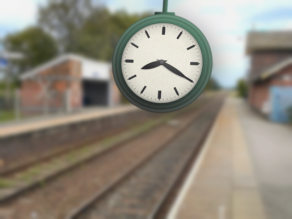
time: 8:20
